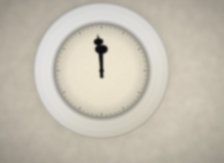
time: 11:59
